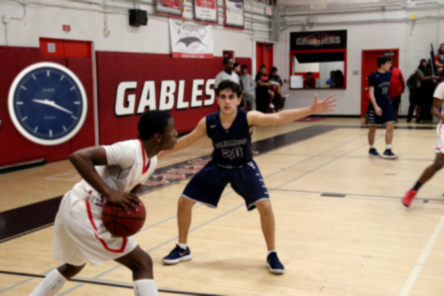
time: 9:19
